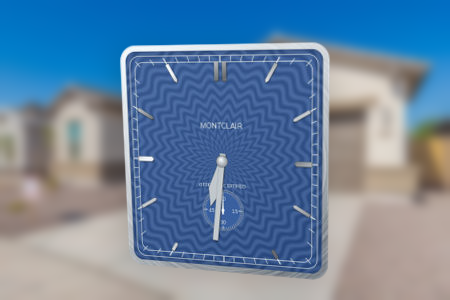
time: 6:31
